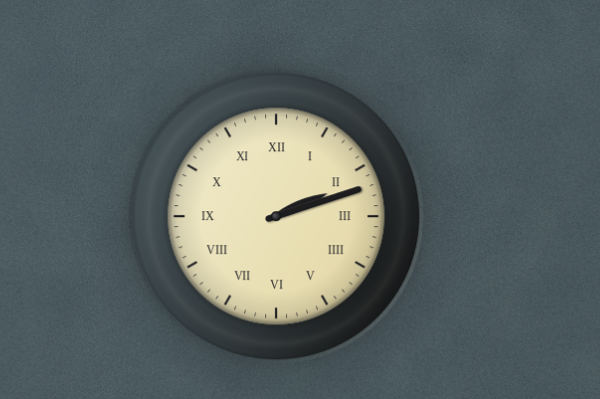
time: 2:12
